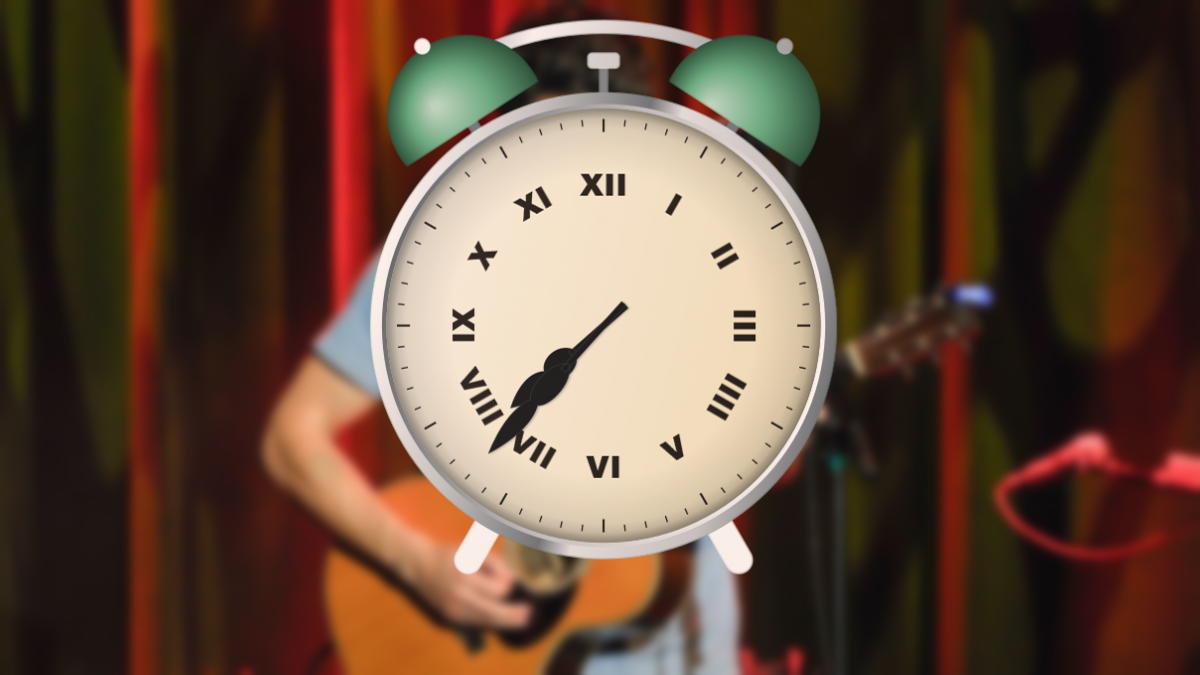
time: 7:37
